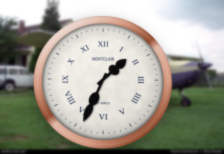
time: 1:34
